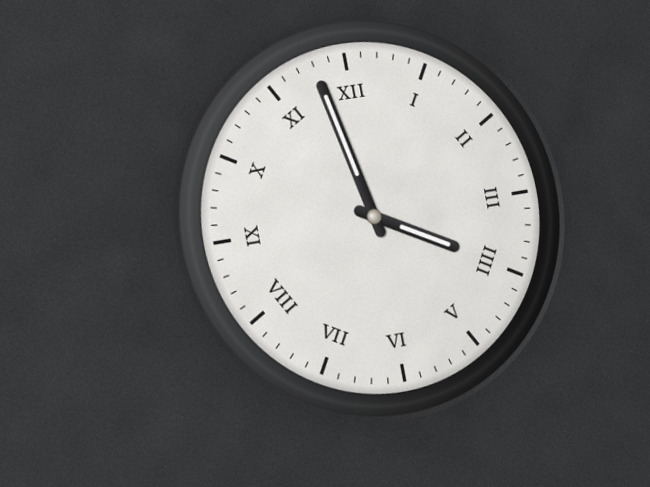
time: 3:58
